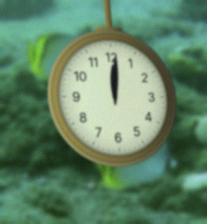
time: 12:01
